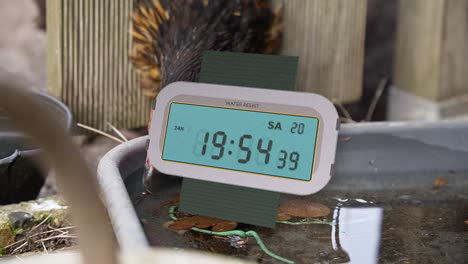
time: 19:54:39
